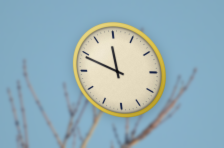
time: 11:49
